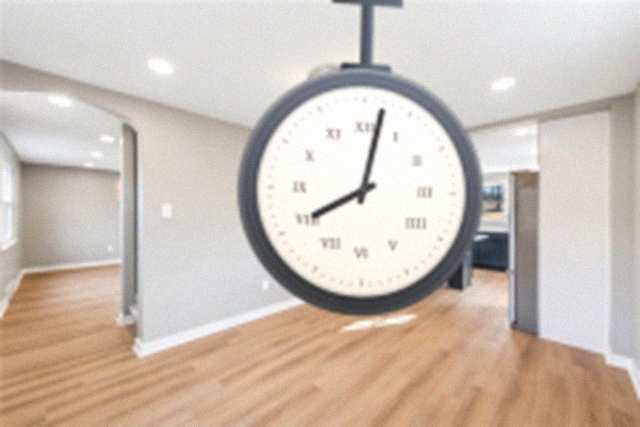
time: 8:02
